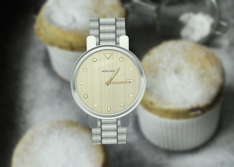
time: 1:15
